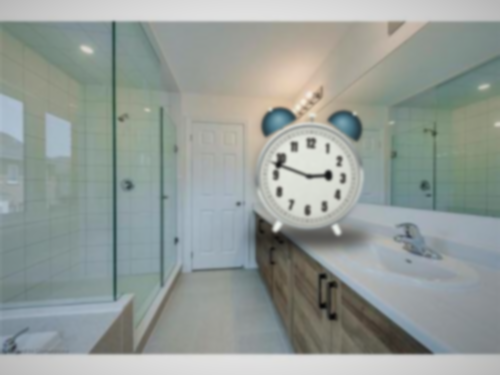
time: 2:48
